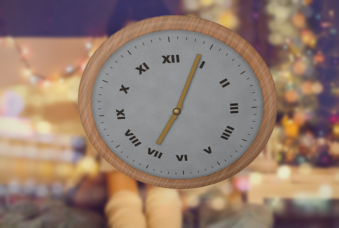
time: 7:04
